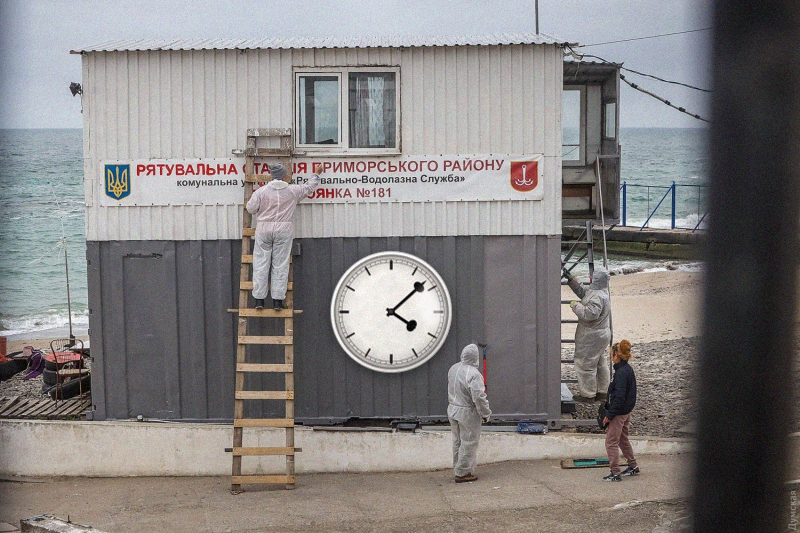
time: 4:08
